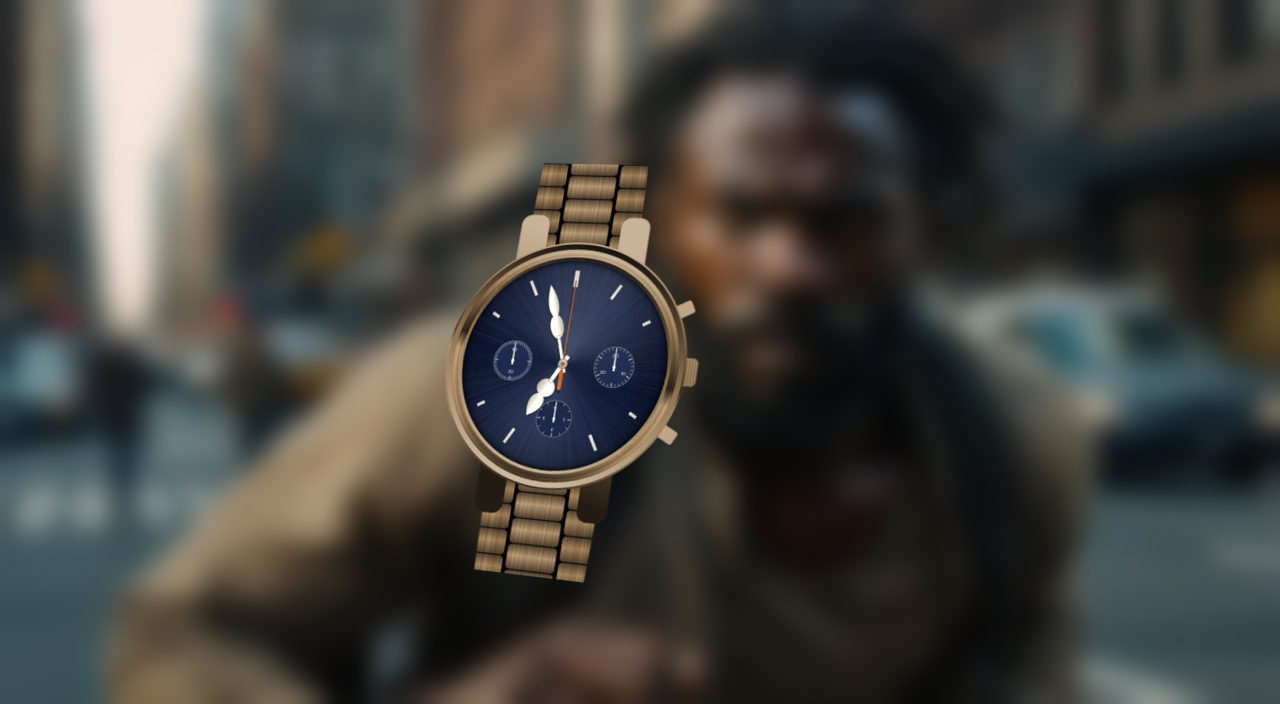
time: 6:57
